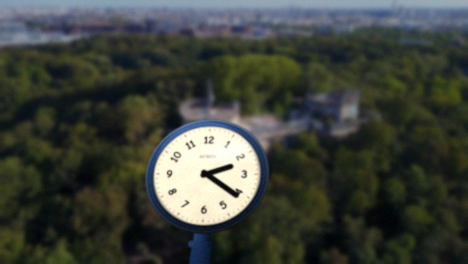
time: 2:21
